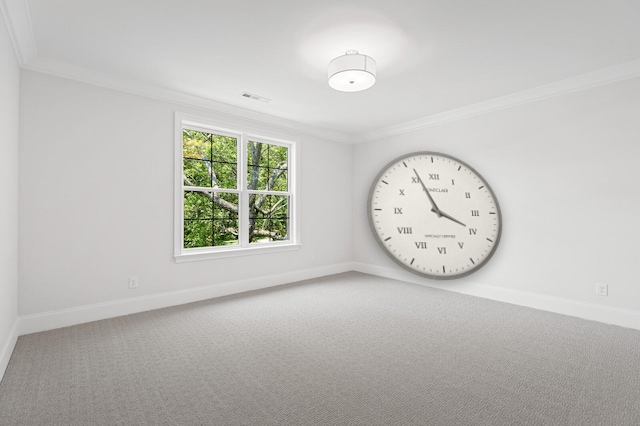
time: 3:56
